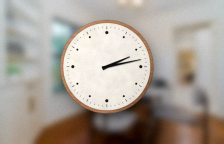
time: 2:13
